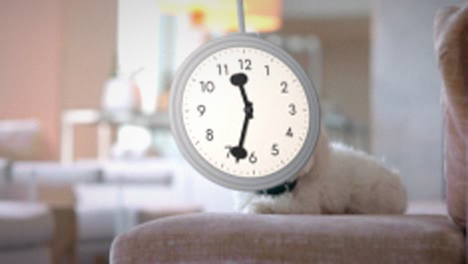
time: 11:33
